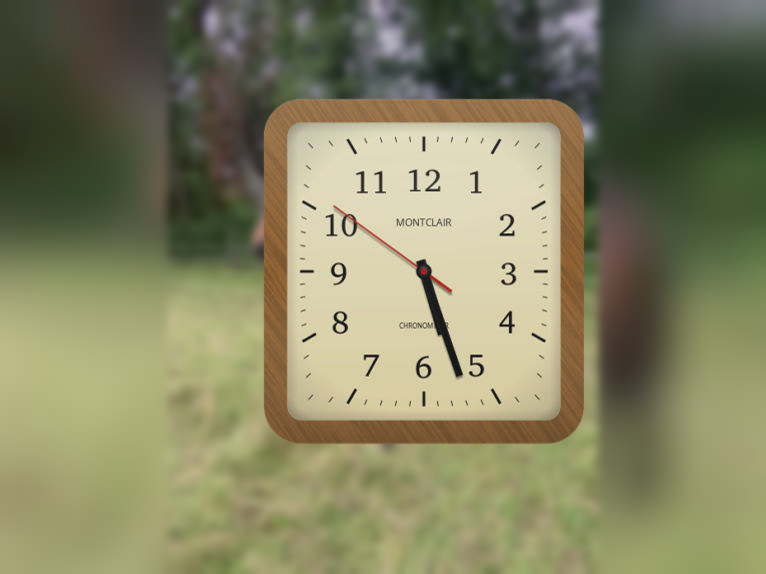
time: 5:26:51
